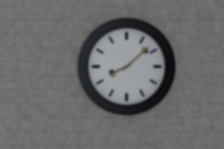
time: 8:08
